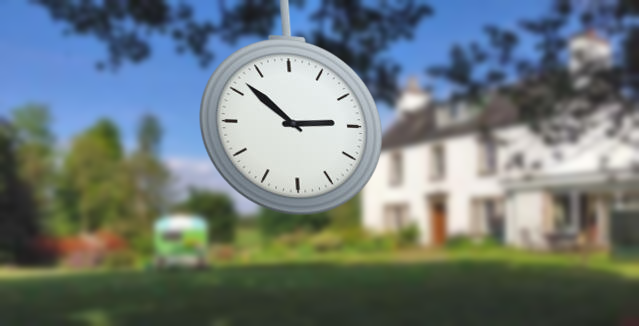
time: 2:52
